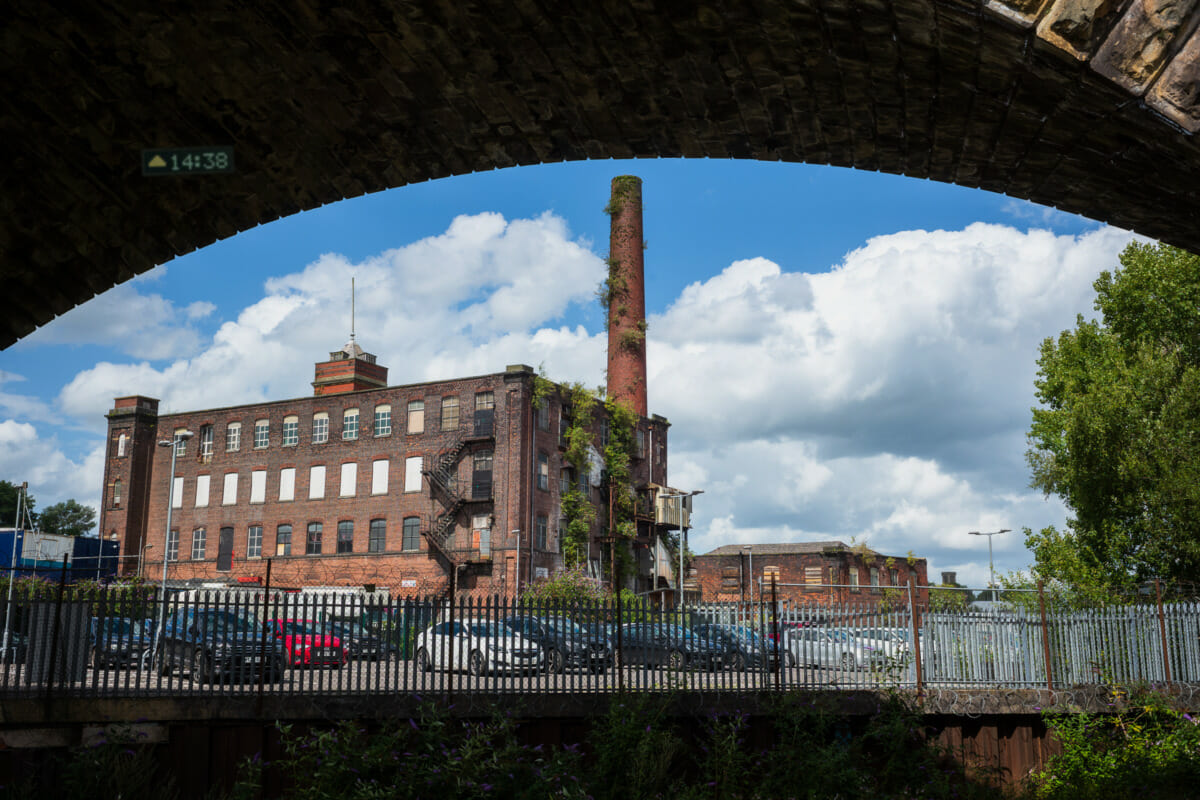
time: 14:38
